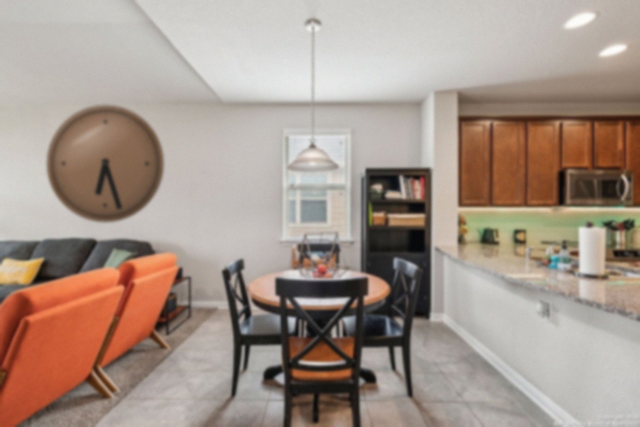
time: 6:27
